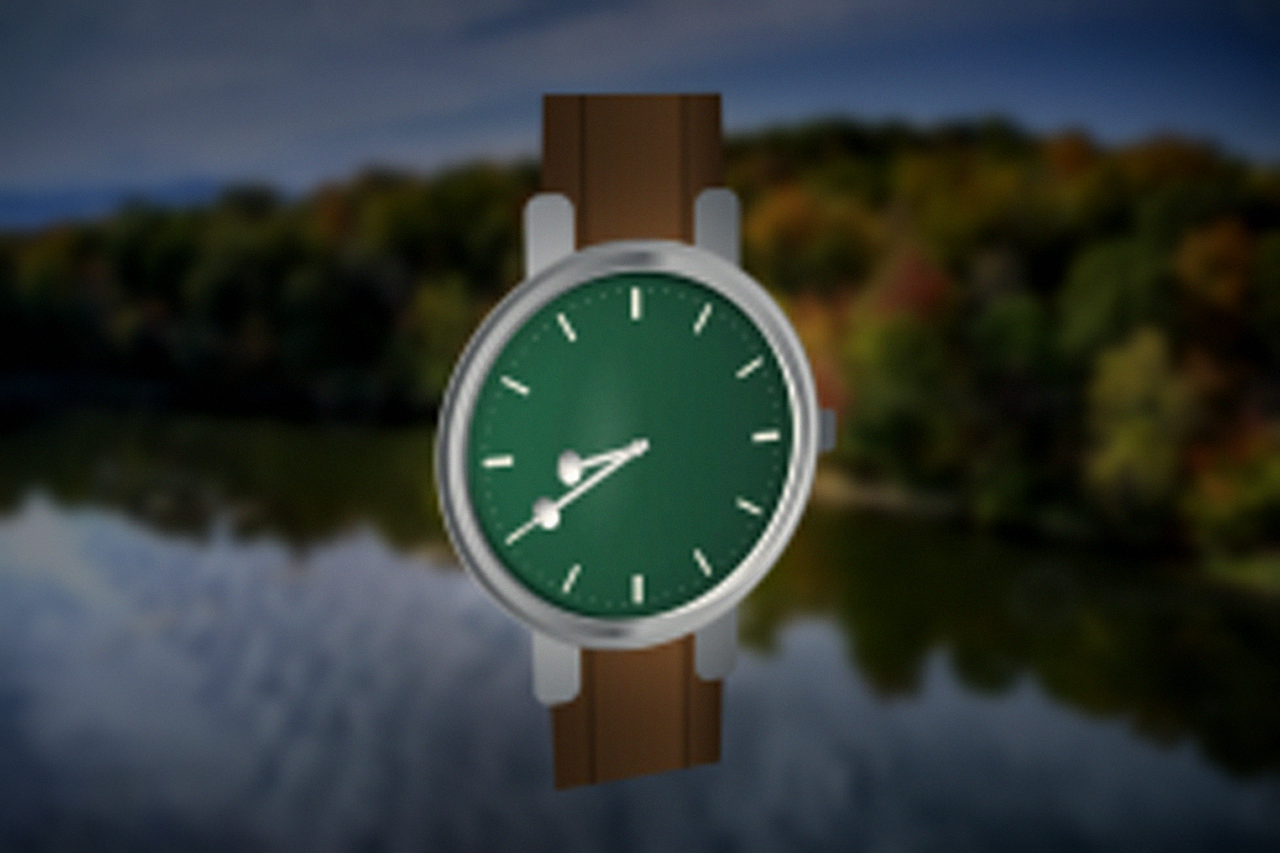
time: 8:40
